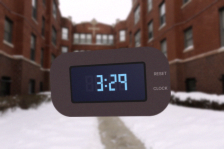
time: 3:29
